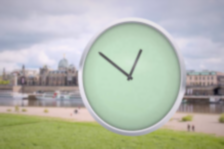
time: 12:51
